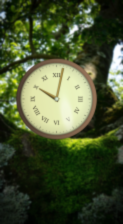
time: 10:02
